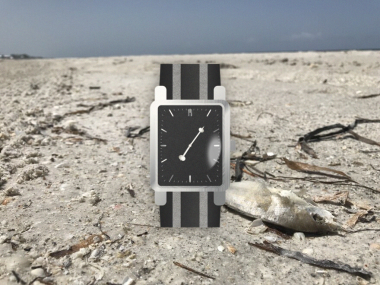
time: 7:06
